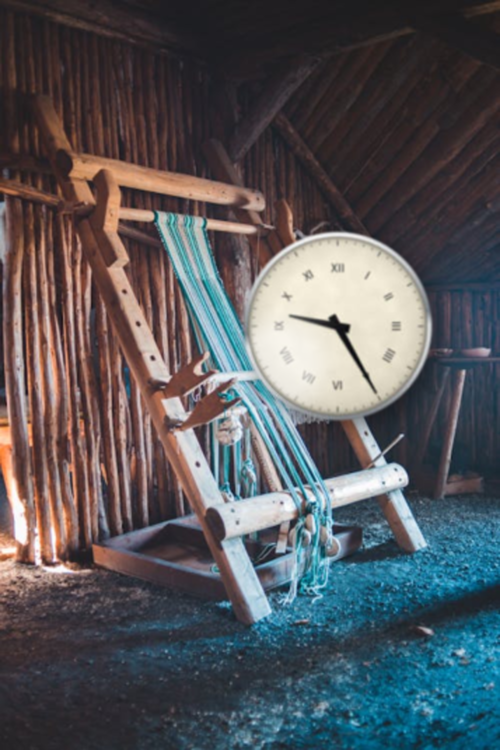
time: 9:25
